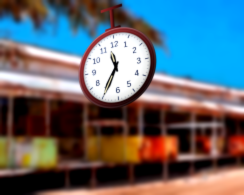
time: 11:35
